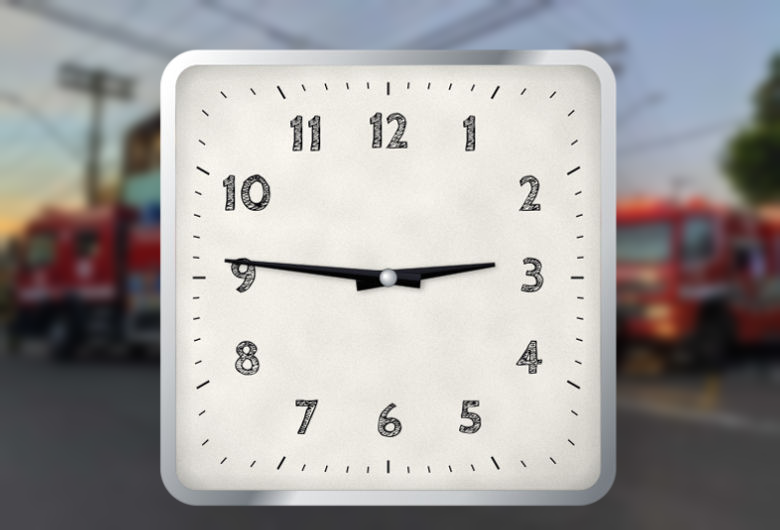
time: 2:46
